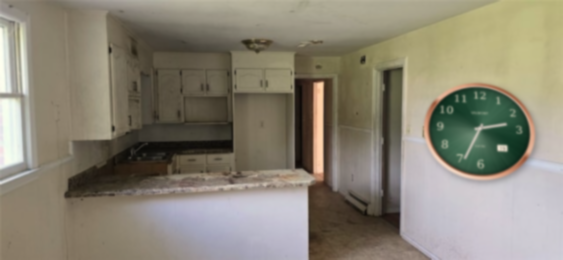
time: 2:34
